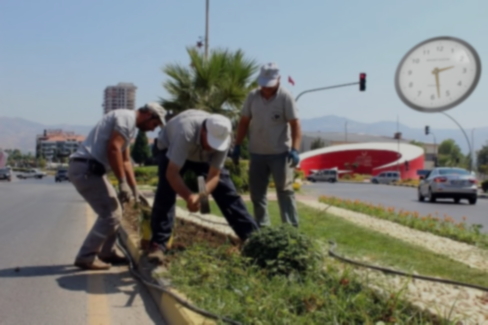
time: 2:28
